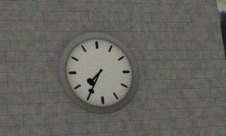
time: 7:35
